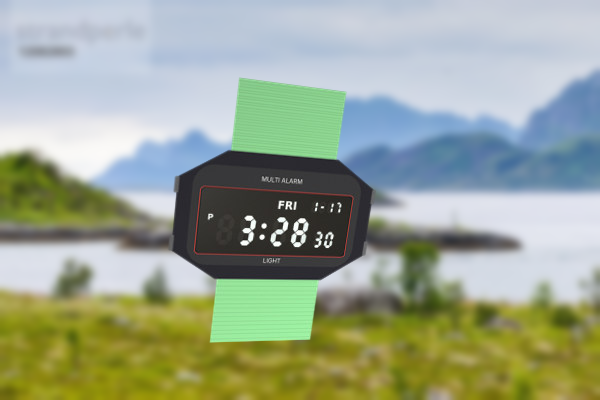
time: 3:28:30
